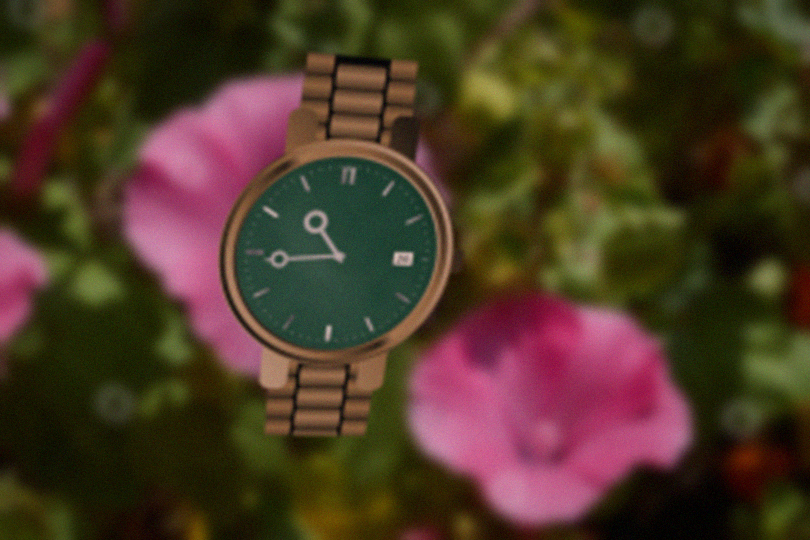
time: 10:44
